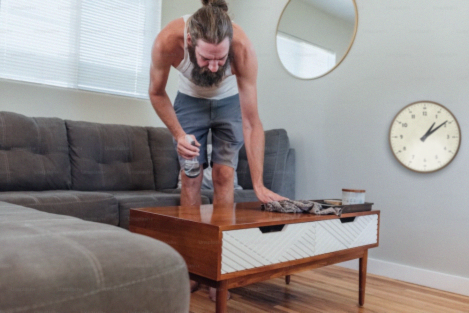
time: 1:09
